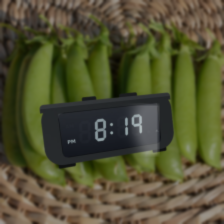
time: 8:19
